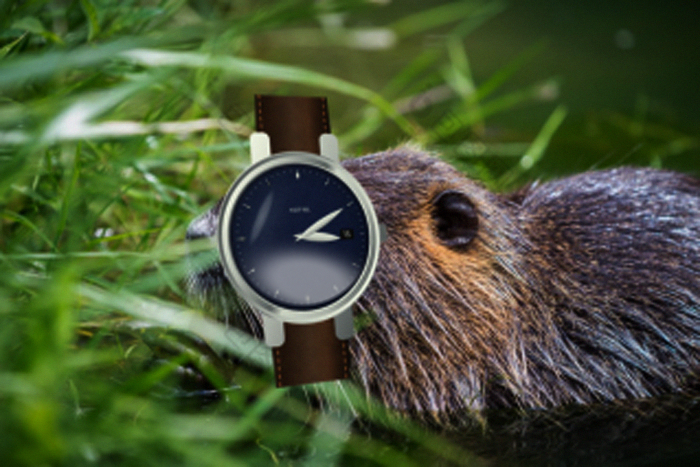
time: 3:10
